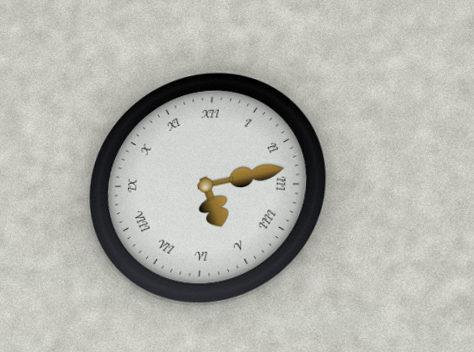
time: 5:13
